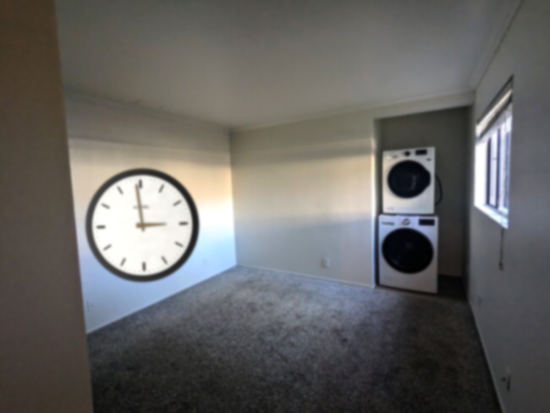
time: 2:59
